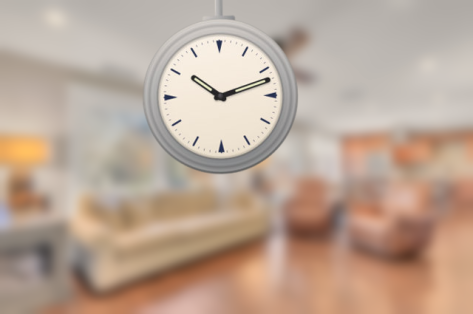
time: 10:12
